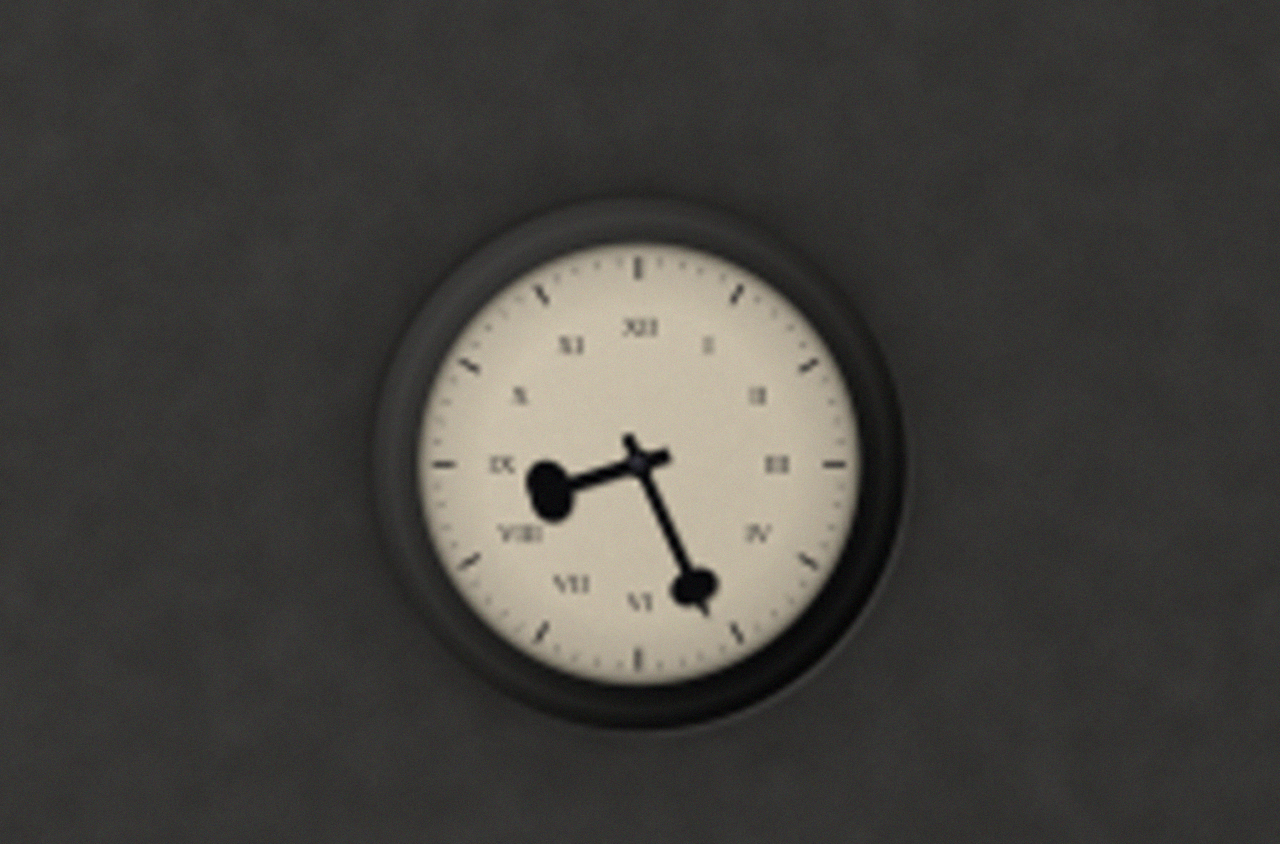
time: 8:26
